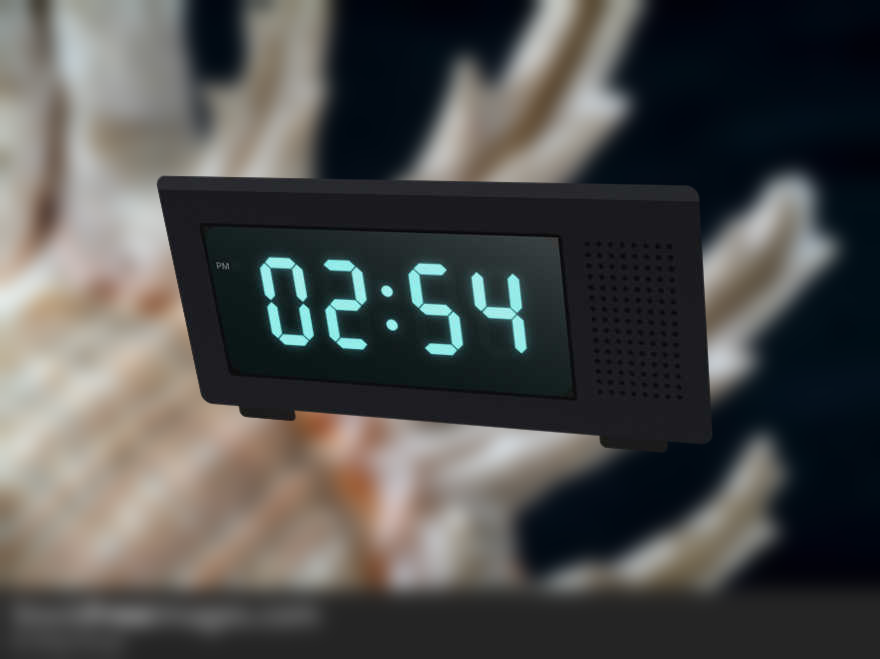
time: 2:54
